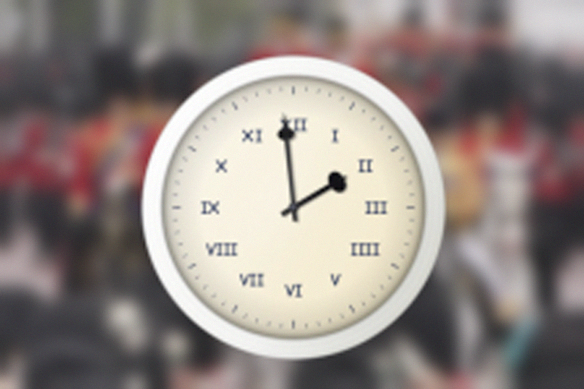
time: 1:59
